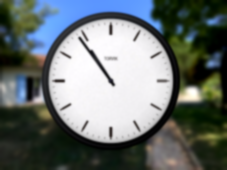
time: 10:54
